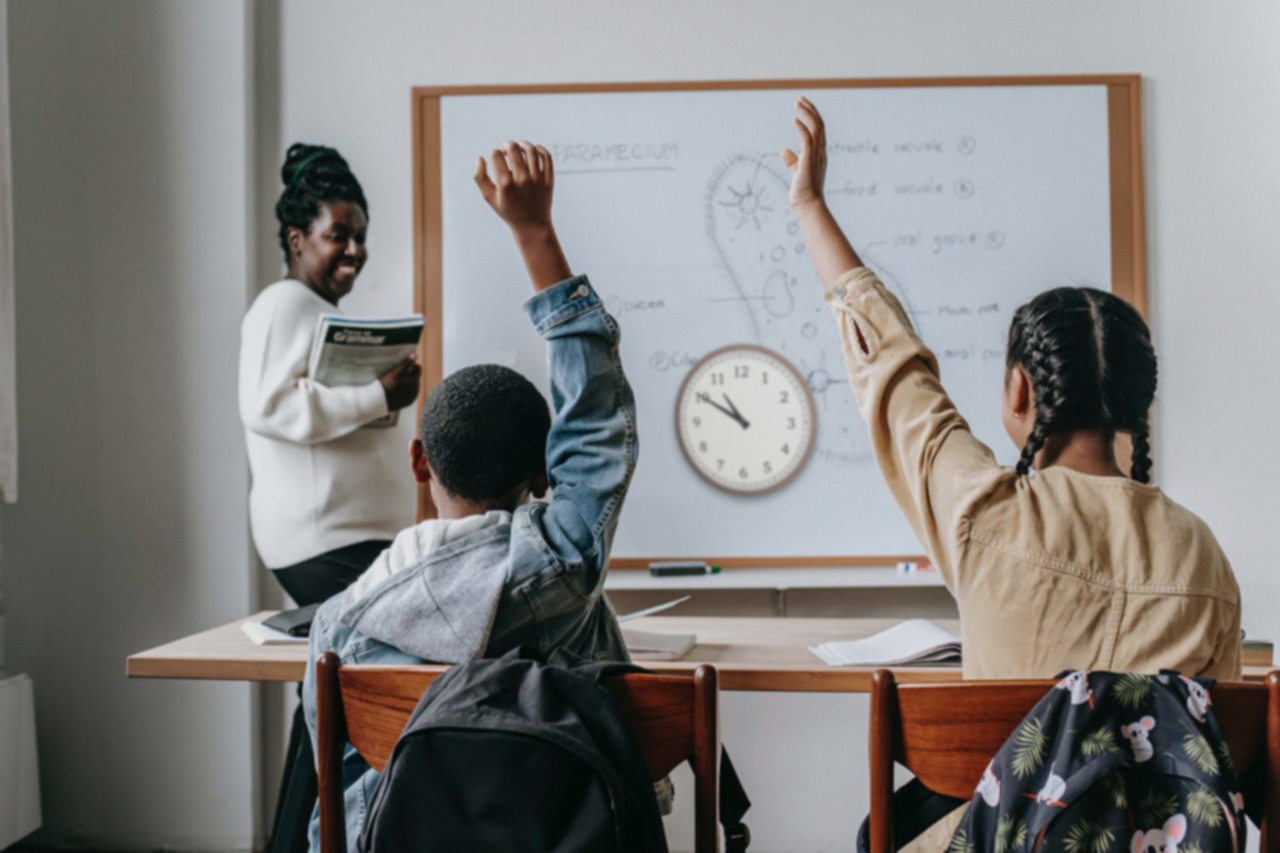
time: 10:50
